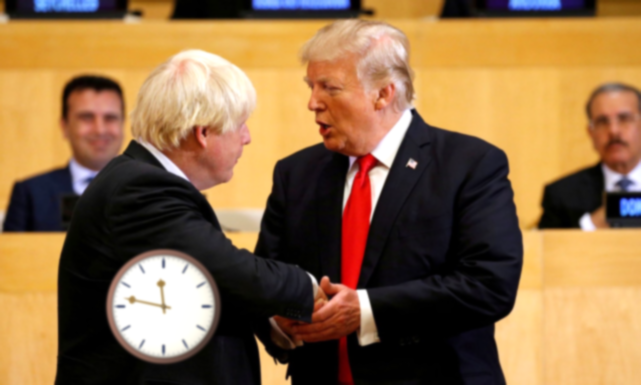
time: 11:47
